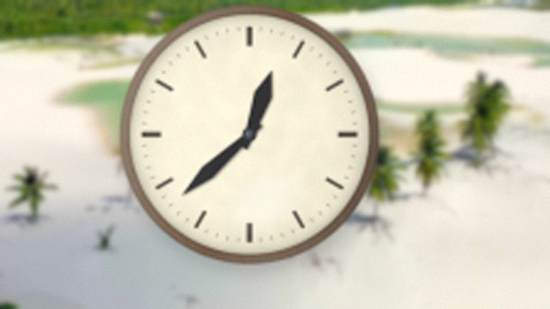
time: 12:38
